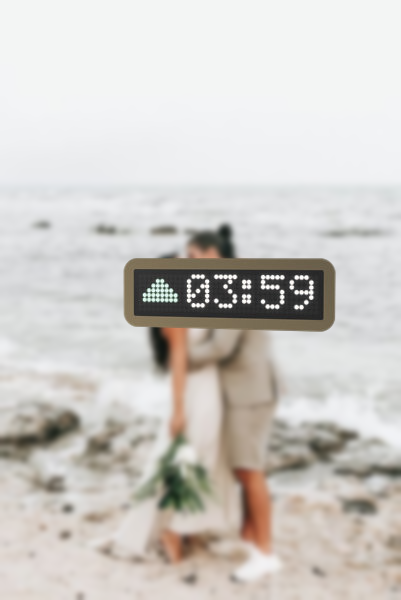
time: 3:59
